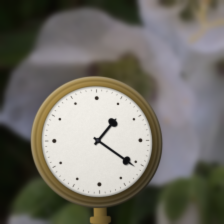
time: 1:21
